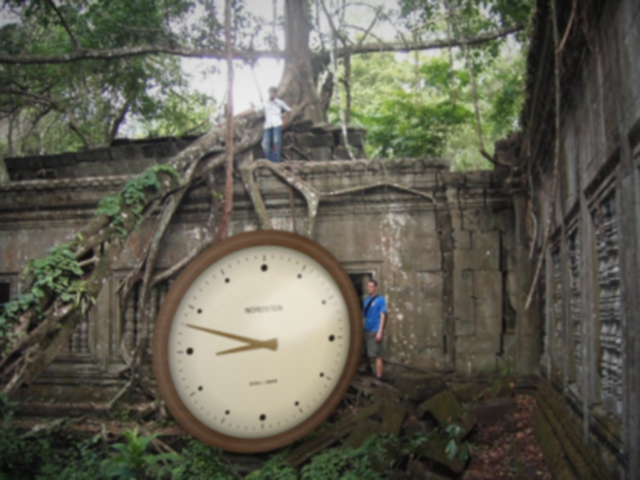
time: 8:48
